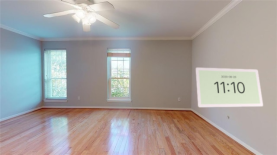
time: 11:10
